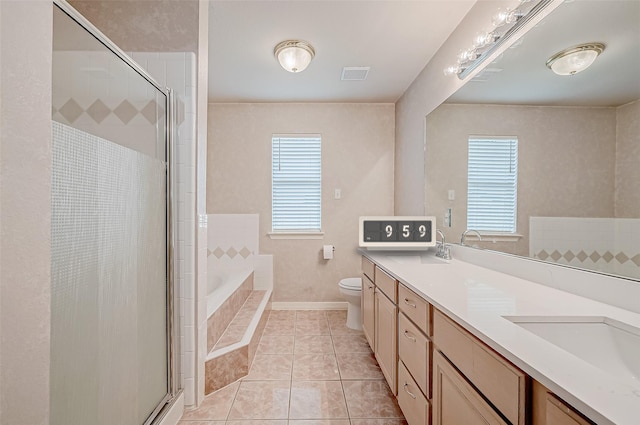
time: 9:59
